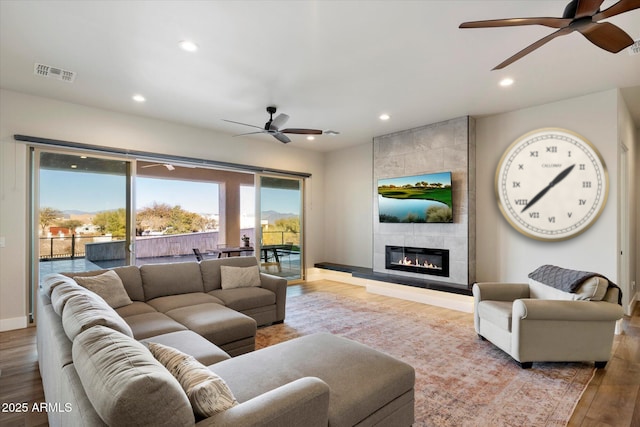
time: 1:38
